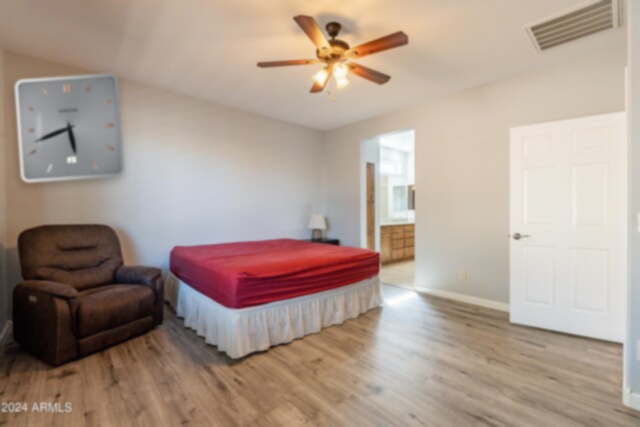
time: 5:42
